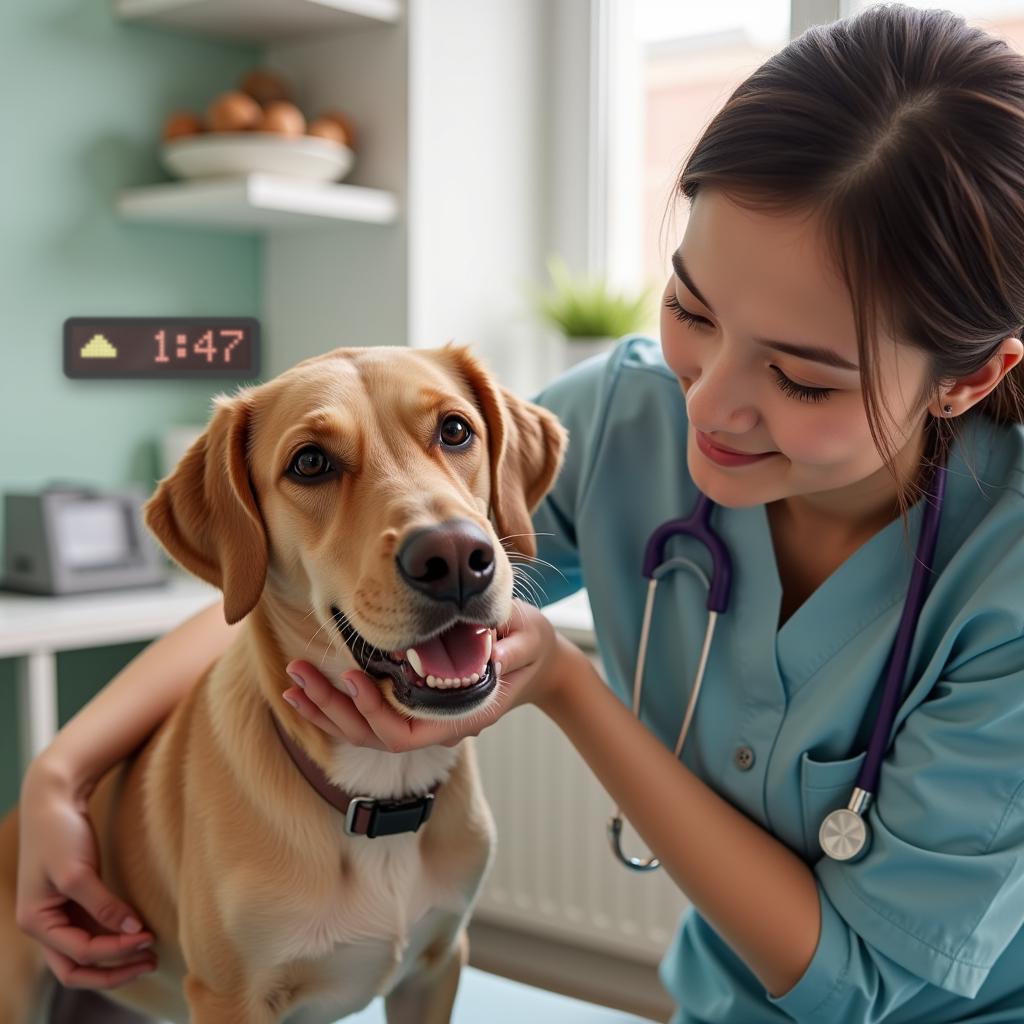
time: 1:47
